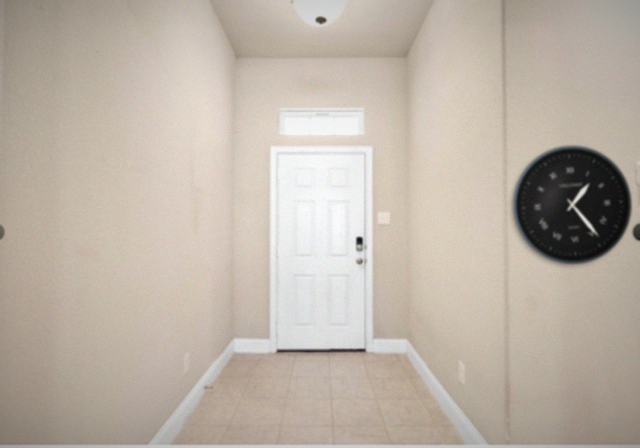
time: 1:24
